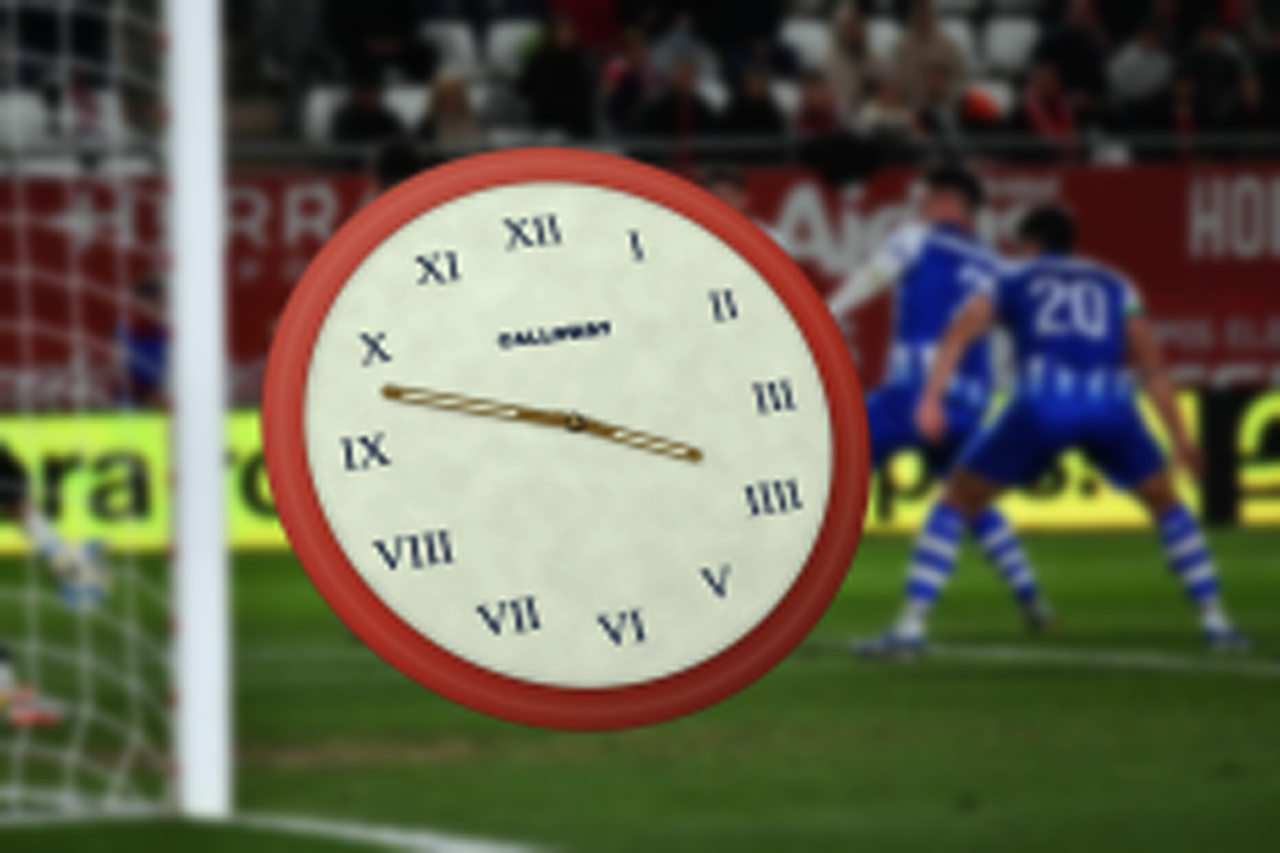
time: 3:48
